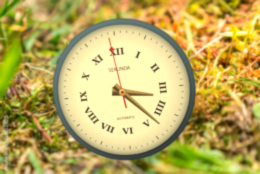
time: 3:22:59
